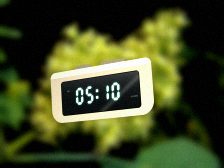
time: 5:10
